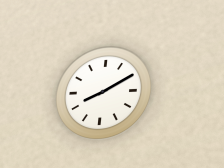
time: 8:10
